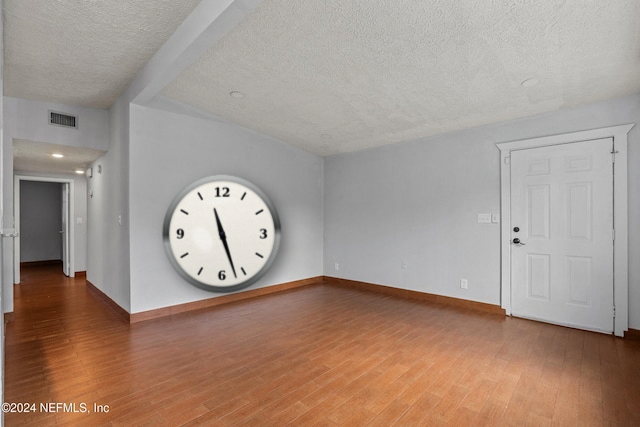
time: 11:27
